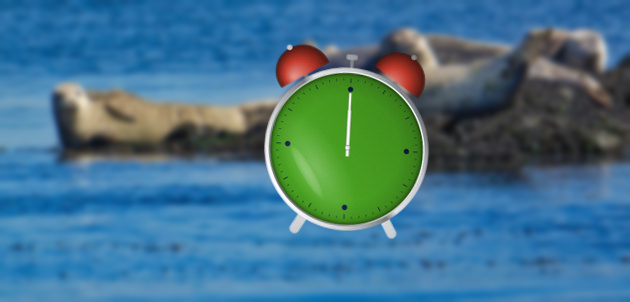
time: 12:00
